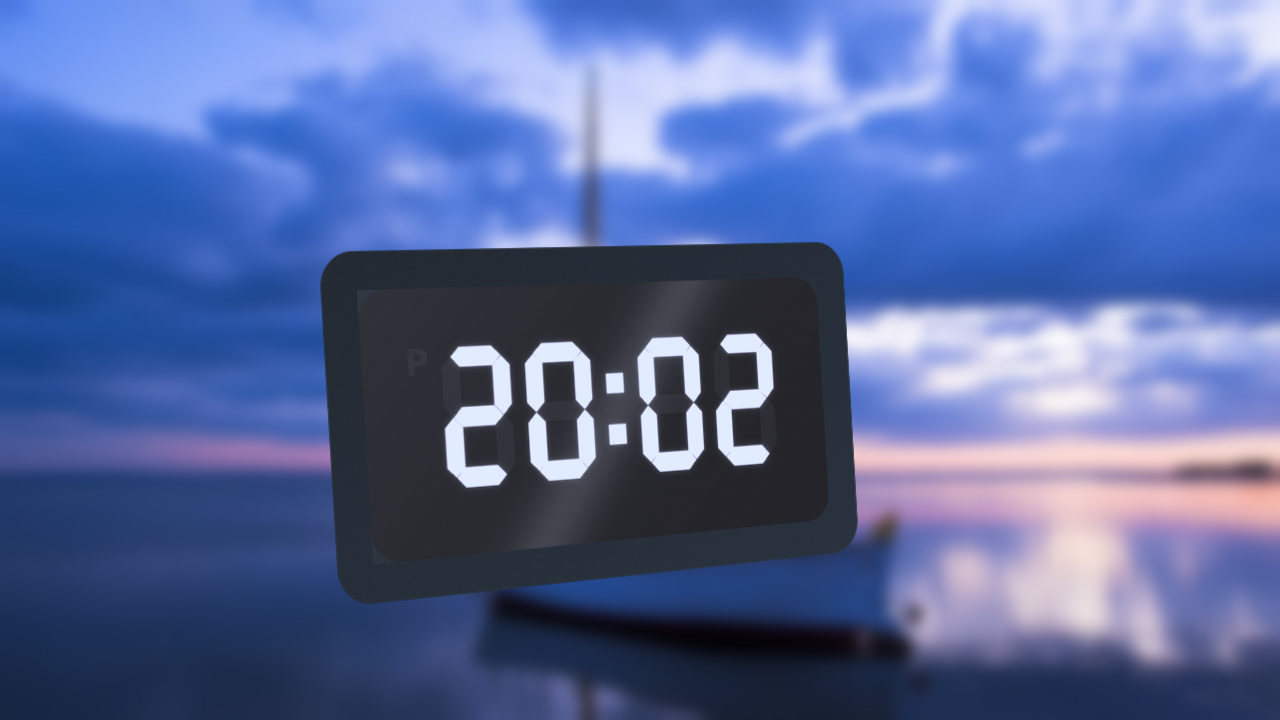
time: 20:02
